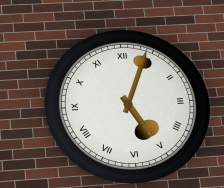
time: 5:04
